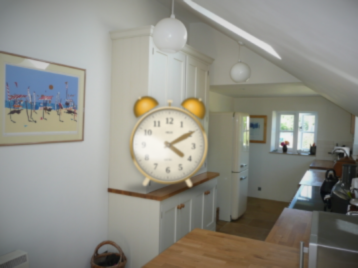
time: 4:10
